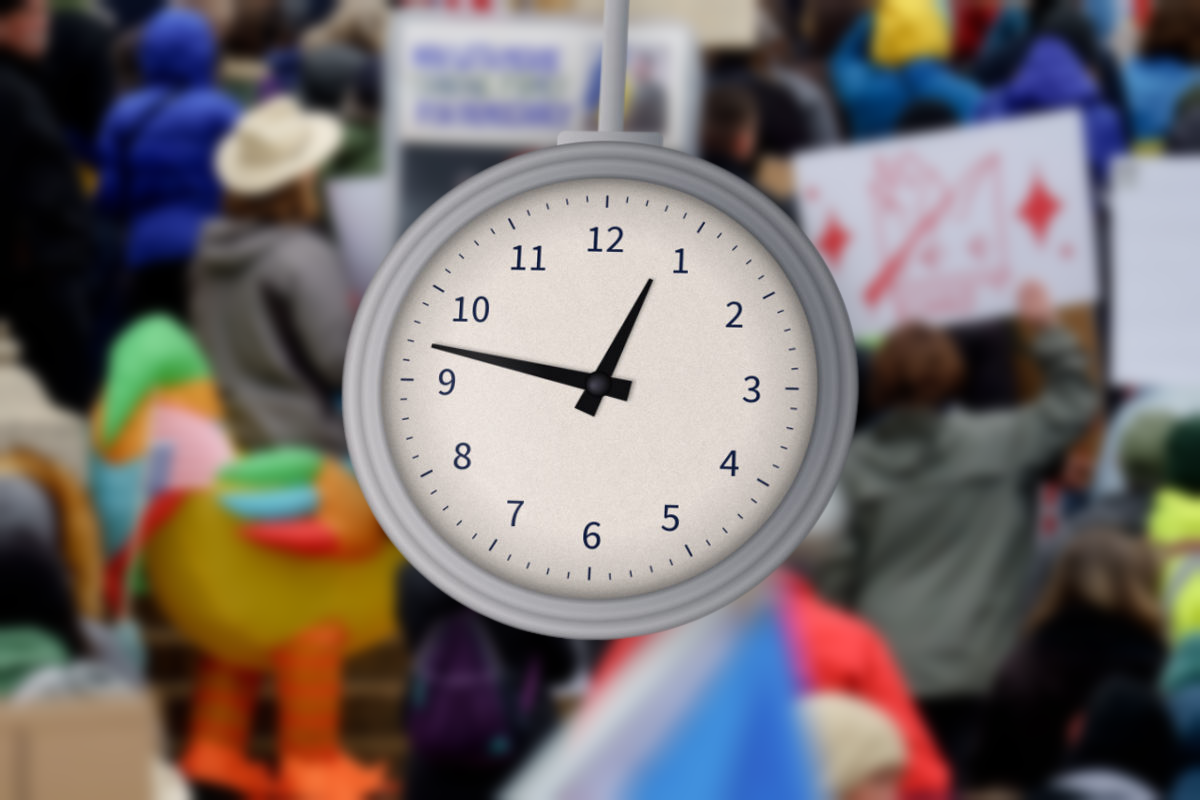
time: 12:47
